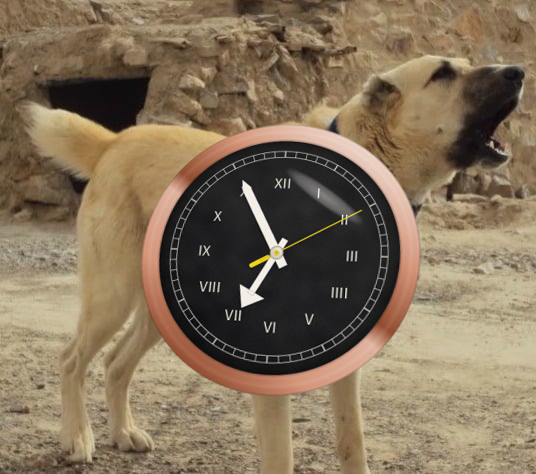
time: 6:55:10
